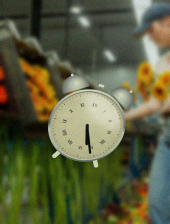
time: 5:26
